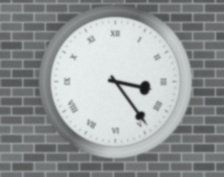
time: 3:24
